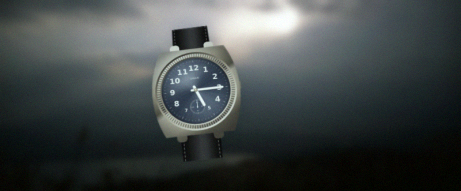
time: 5:15
